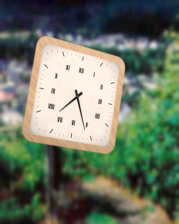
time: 7:26
